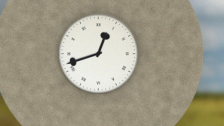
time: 12:42
